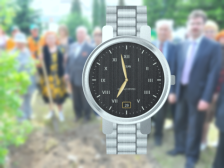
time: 6:58
